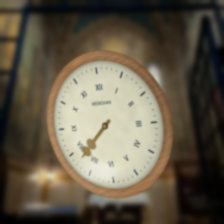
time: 7:38
